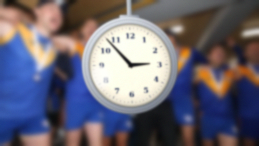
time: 2:53
